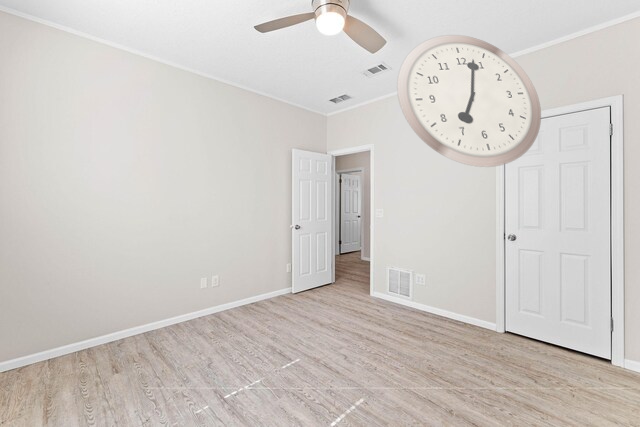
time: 7:03
